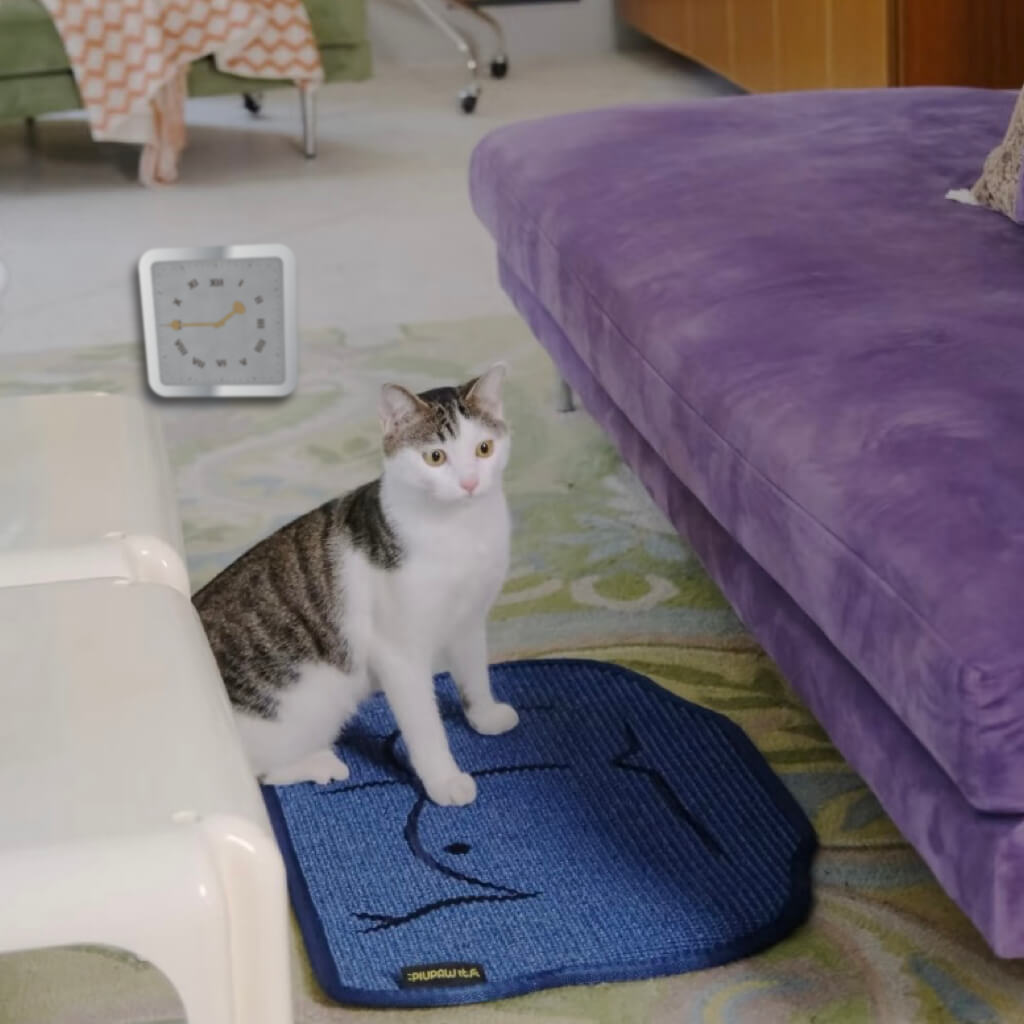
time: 1:45
